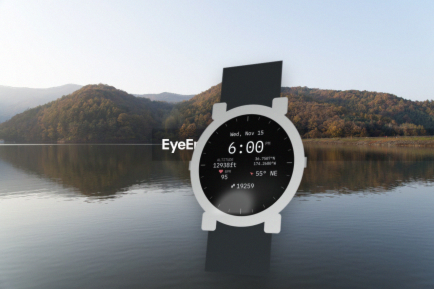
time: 6:00
